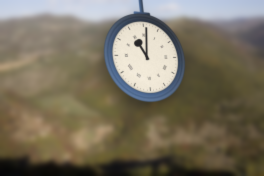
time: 11:01
